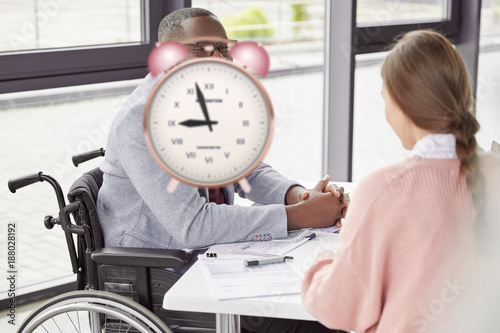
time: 8:57
